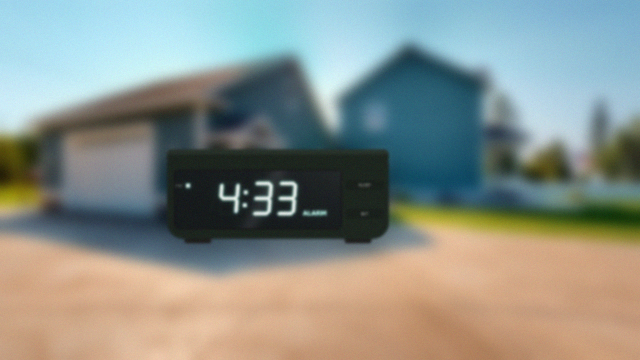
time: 4:33
